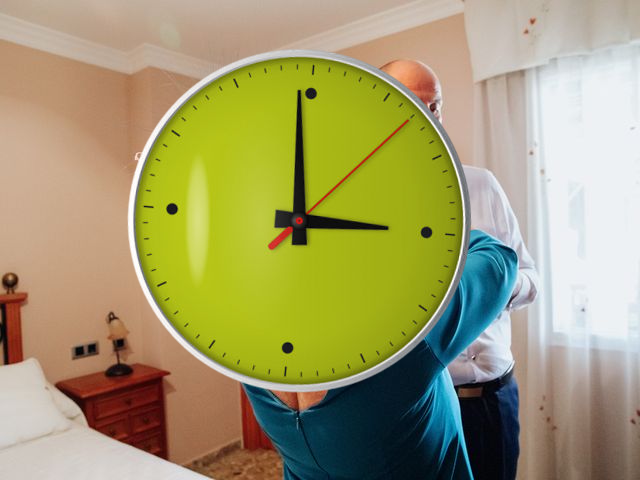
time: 2:59:07
